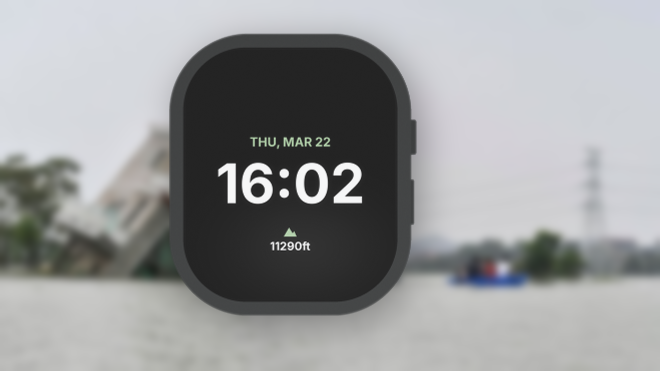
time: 16:02
